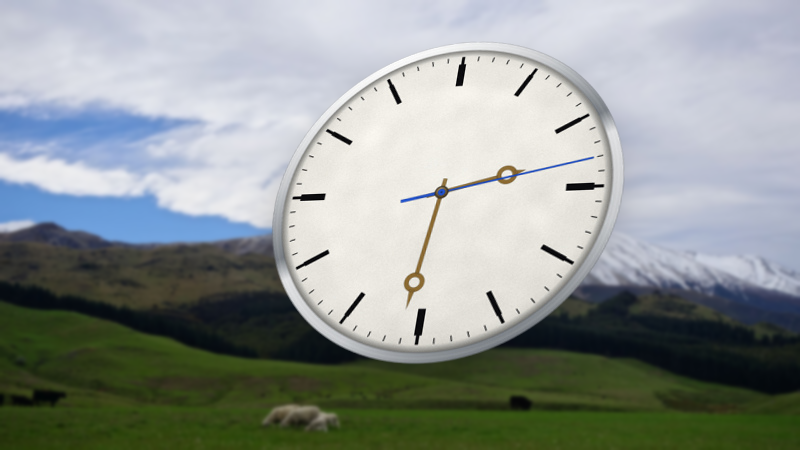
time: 2:31:13
